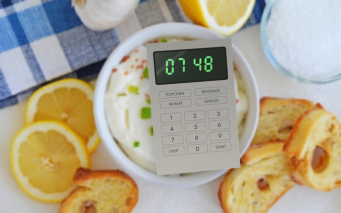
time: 7:48
